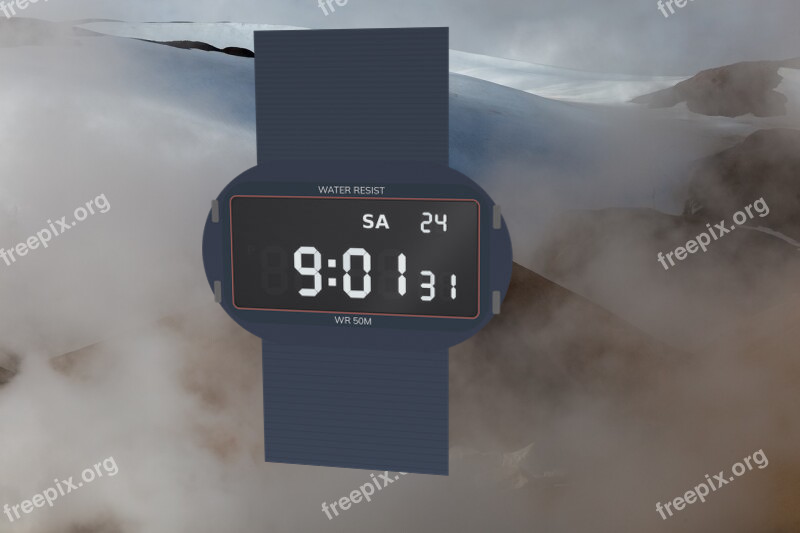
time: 9:01:31
